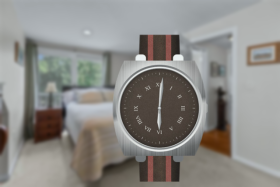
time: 6:01
